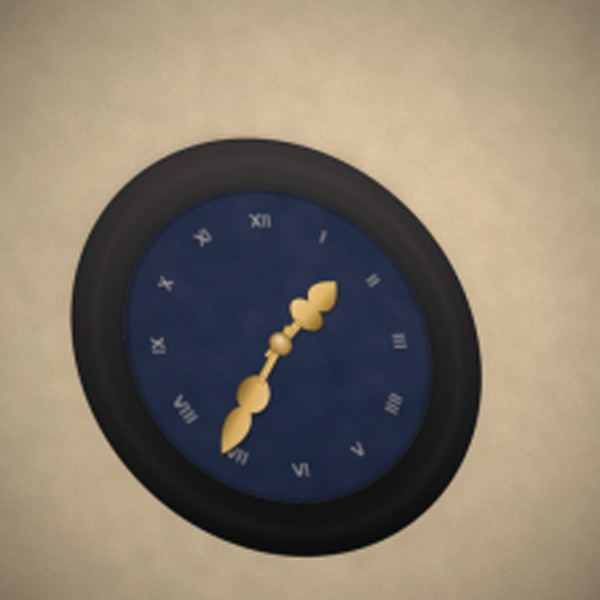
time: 1:36
